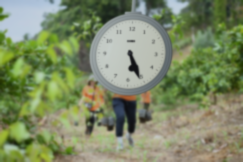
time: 5:26
